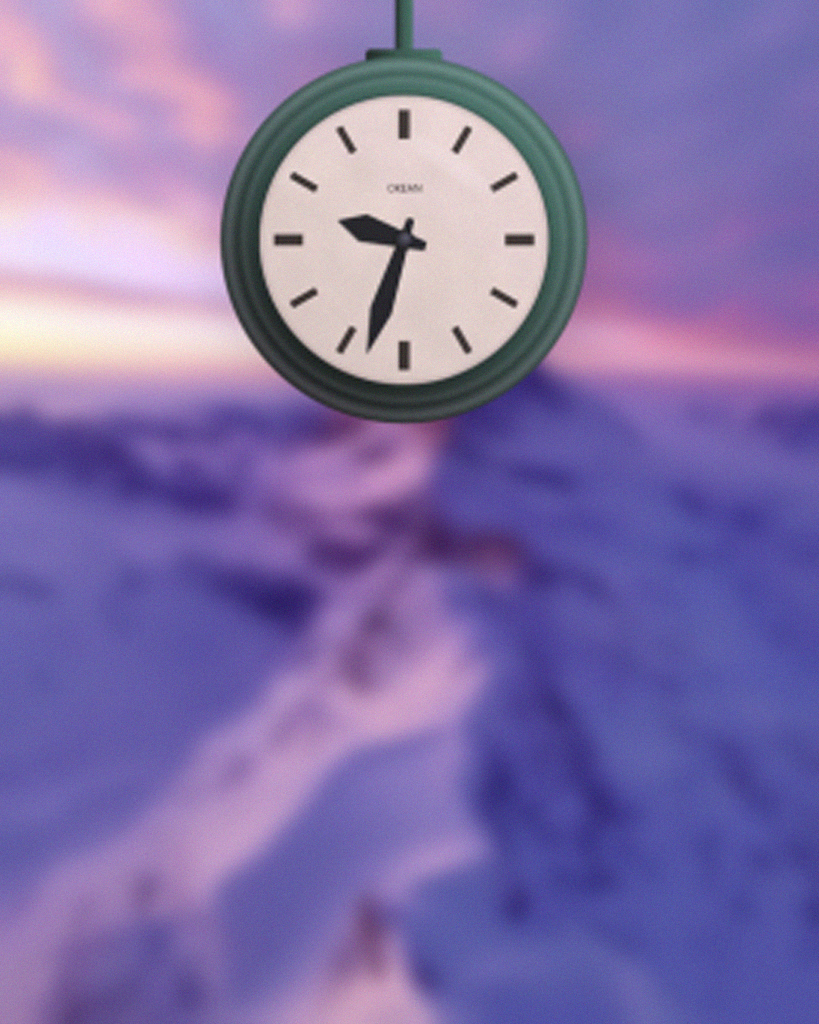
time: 9:33
